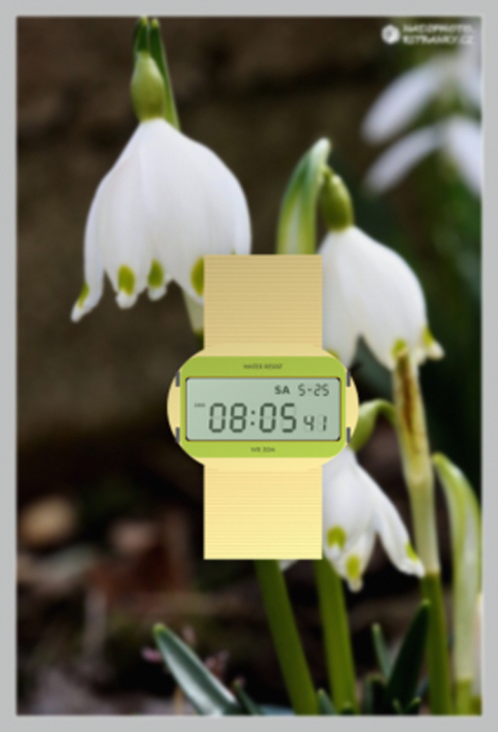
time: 8:05:41
